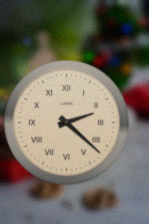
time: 2:22
